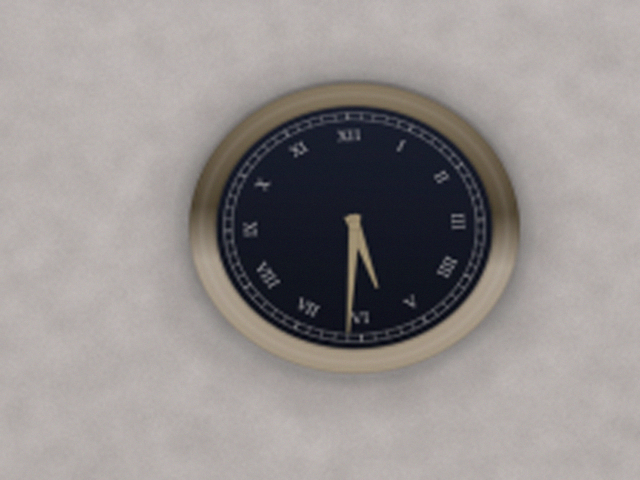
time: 5:31
